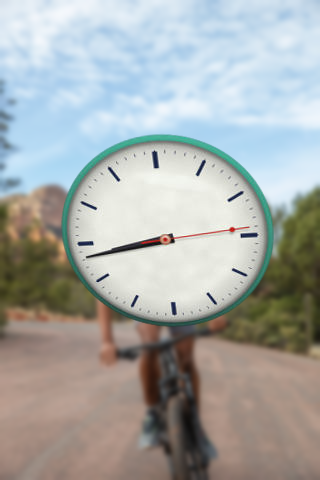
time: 8:43:14
